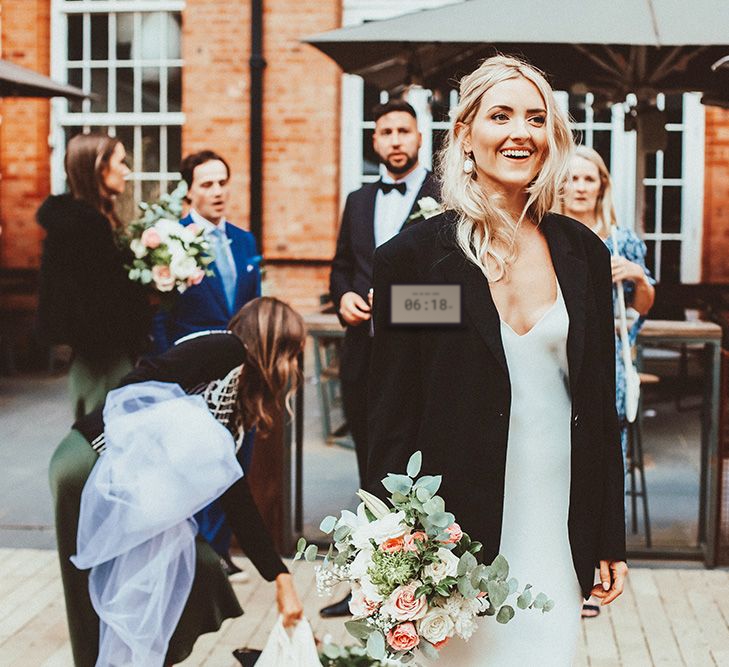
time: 6:18
